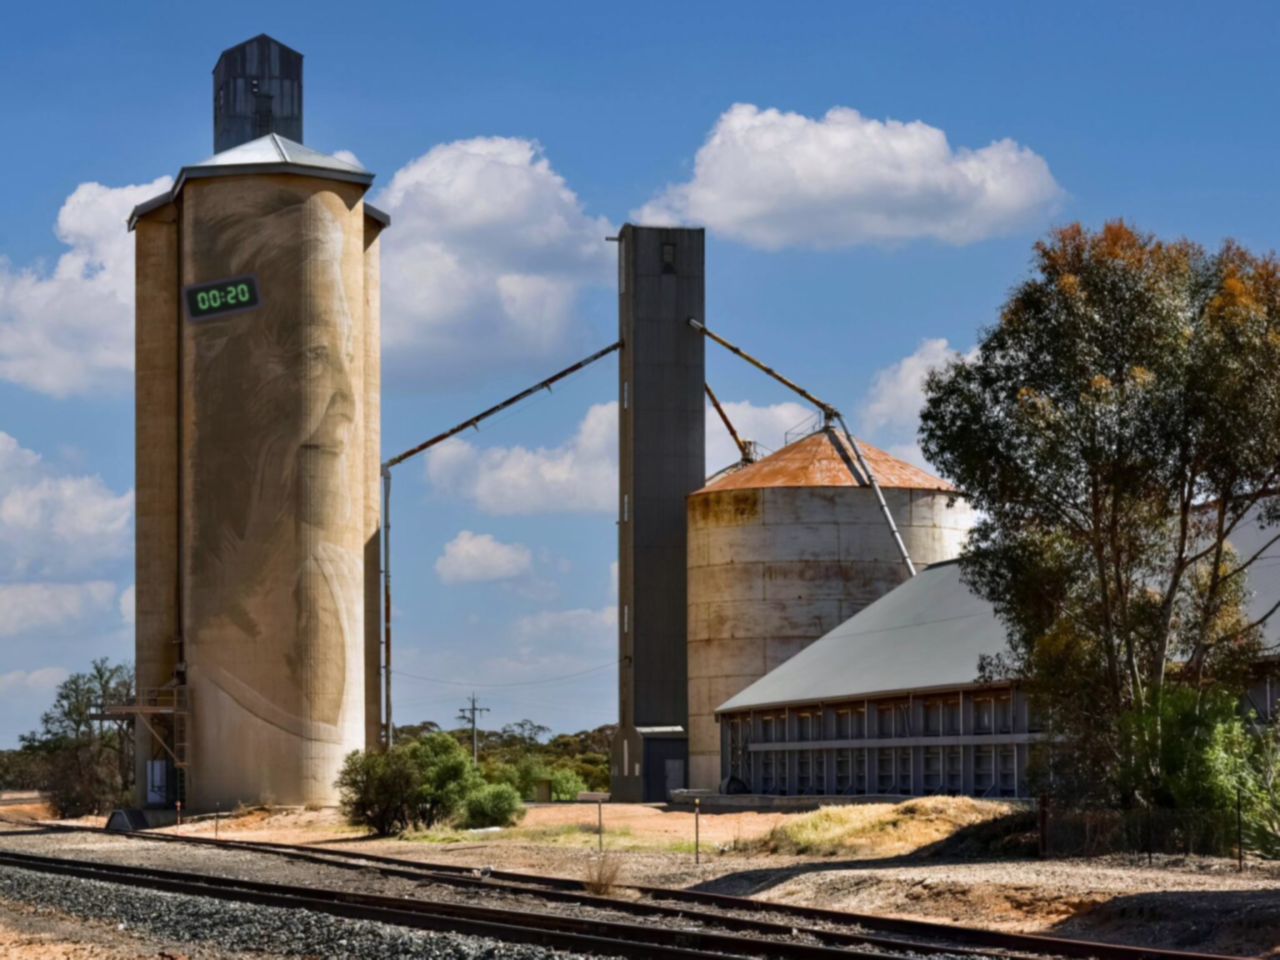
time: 0:20
